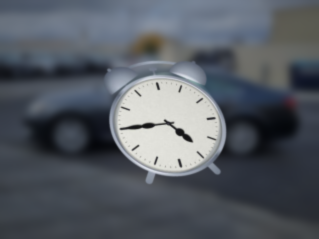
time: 4:45
